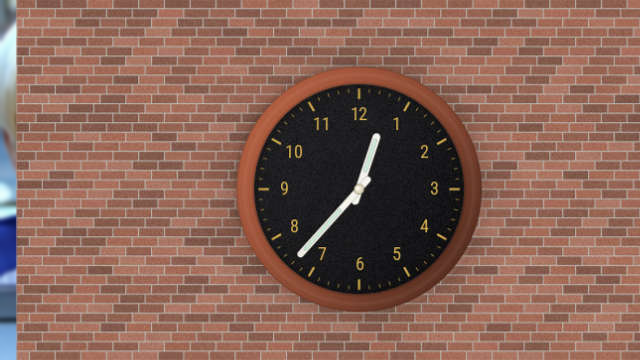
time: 12:37
